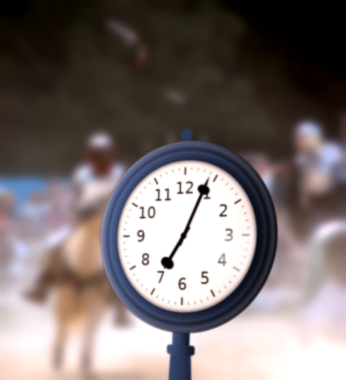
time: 7:04
